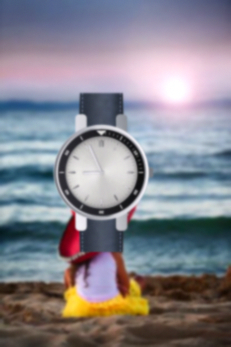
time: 8:56
